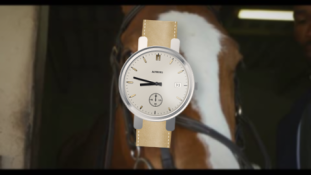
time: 8:47
